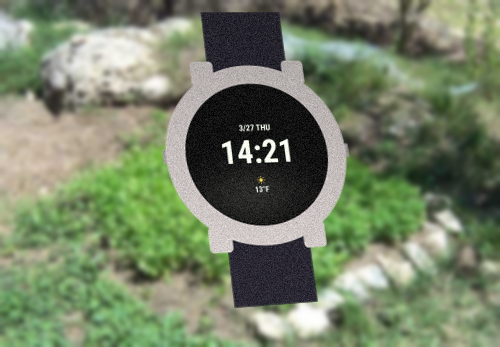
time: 14:21
